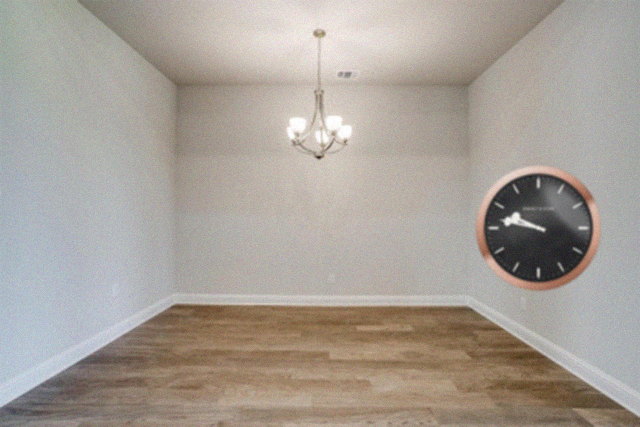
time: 9:47
